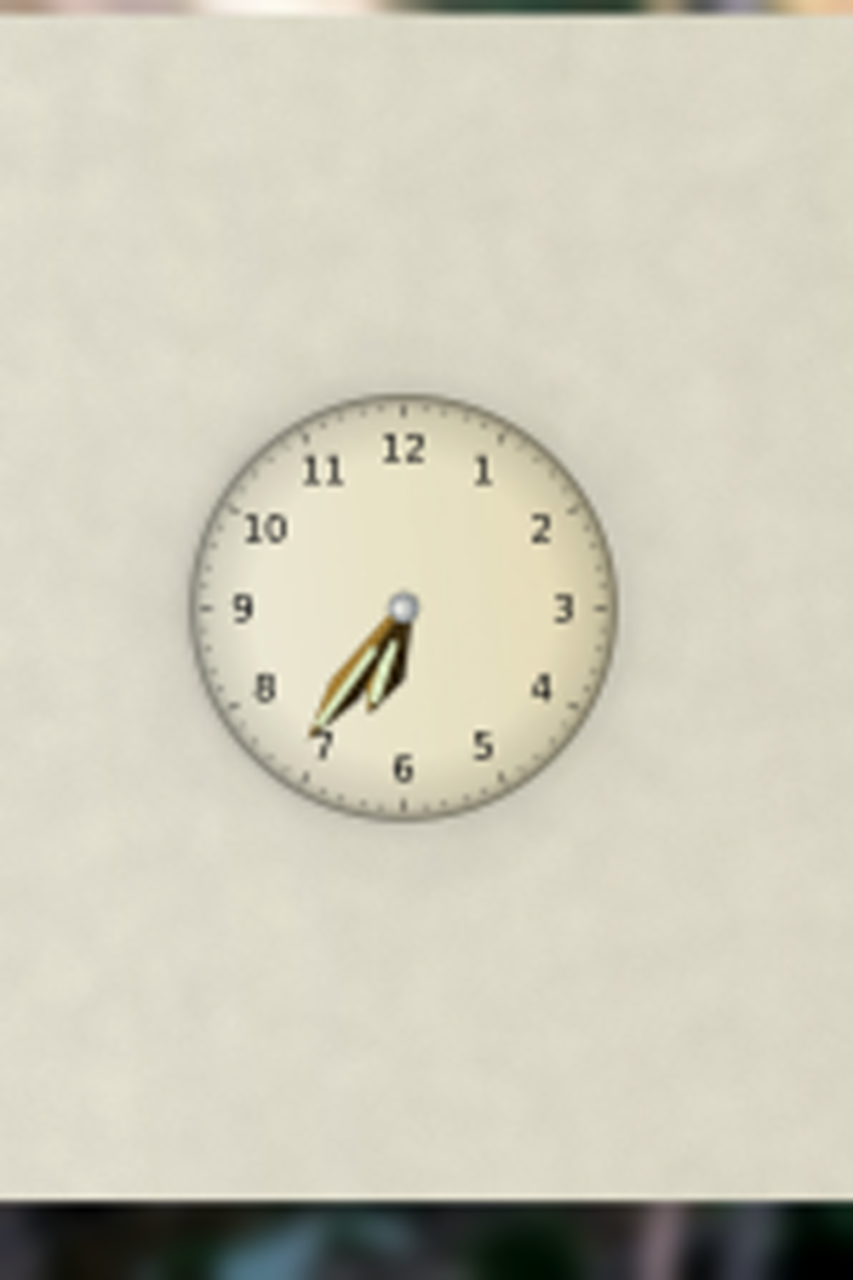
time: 6:36
